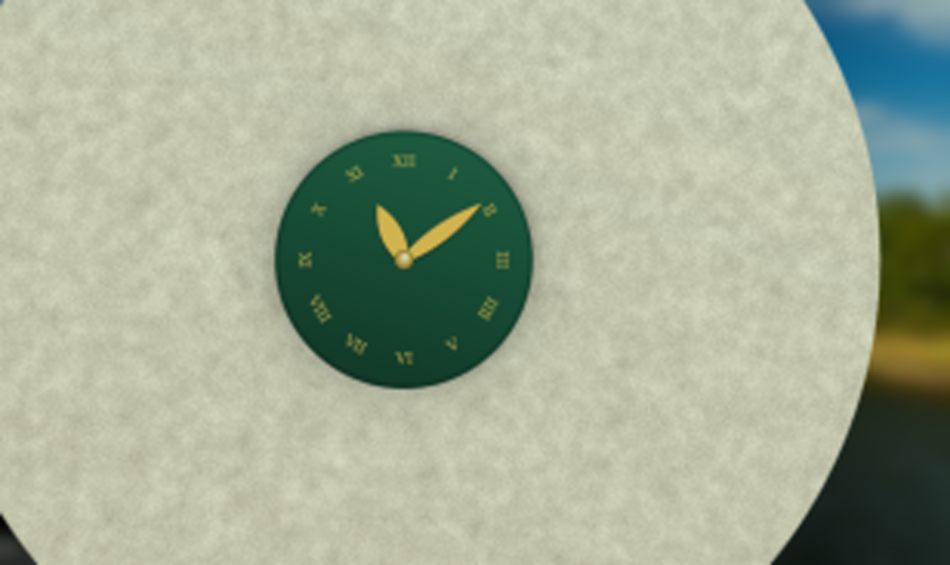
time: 11:09
